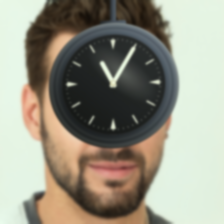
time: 11:05
